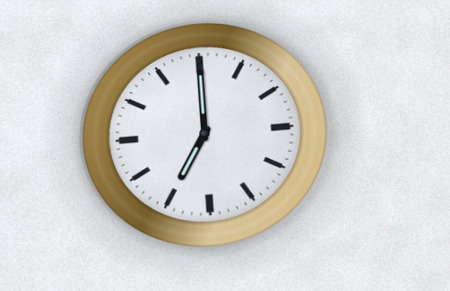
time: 7:00
